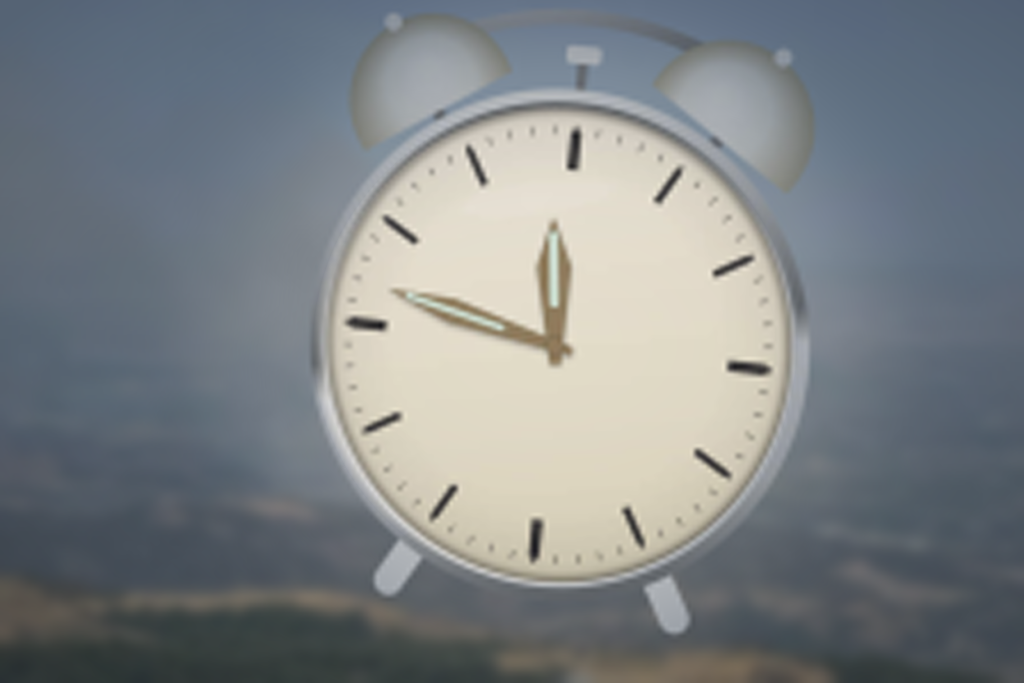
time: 11:47
